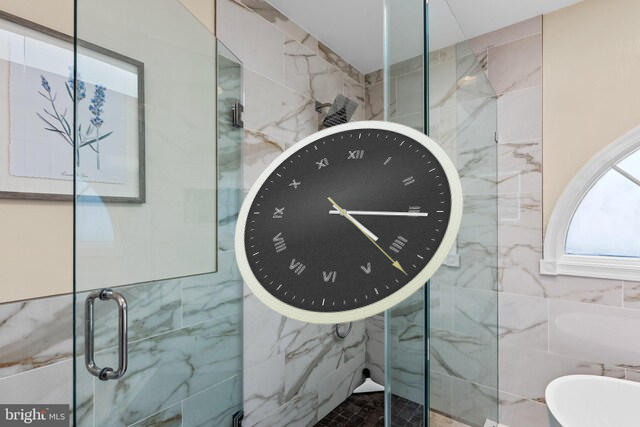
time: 4:15:22
